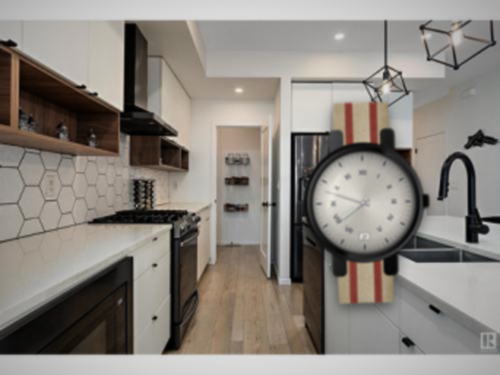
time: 7:48
